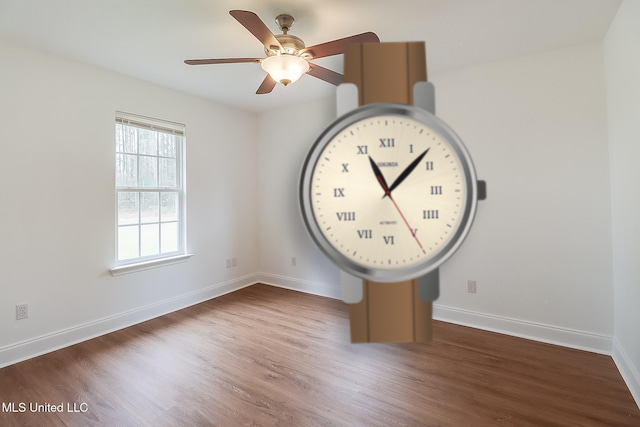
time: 11:07:25
